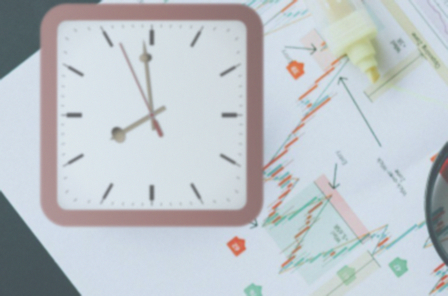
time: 7:58:56
